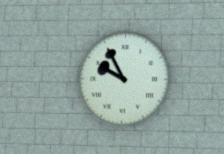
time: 9:55
